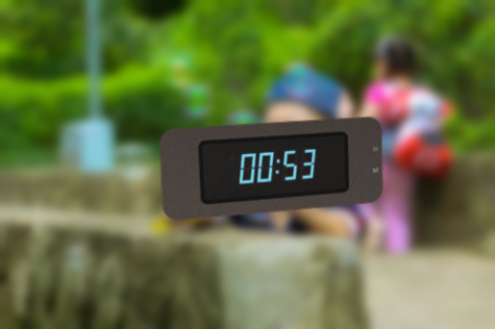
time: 0:53
